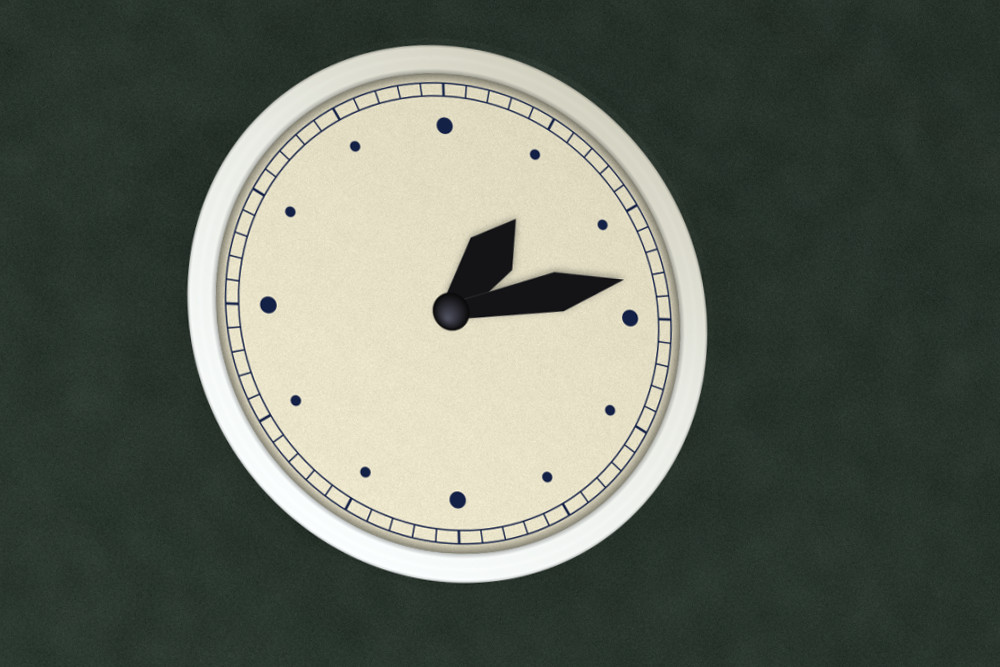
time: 1:13
